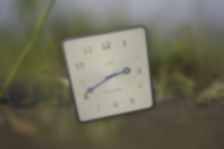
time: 2:41
